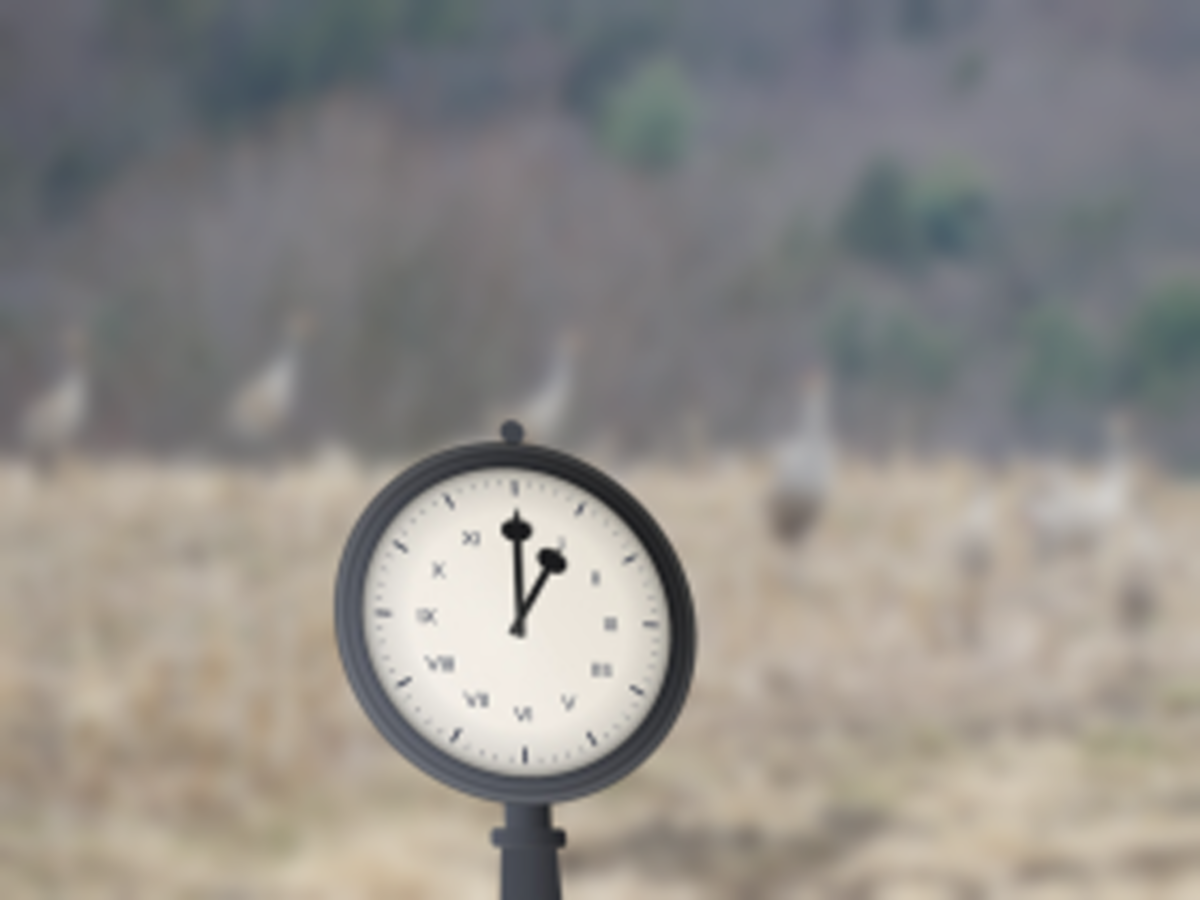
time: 1:00
